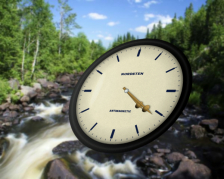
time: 4:21
